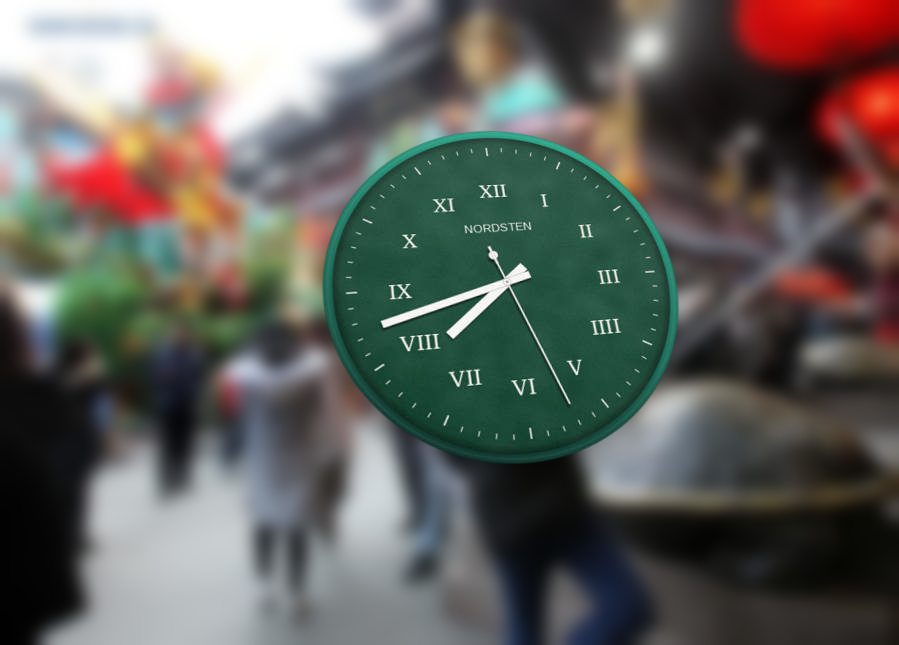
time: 7:42:27
